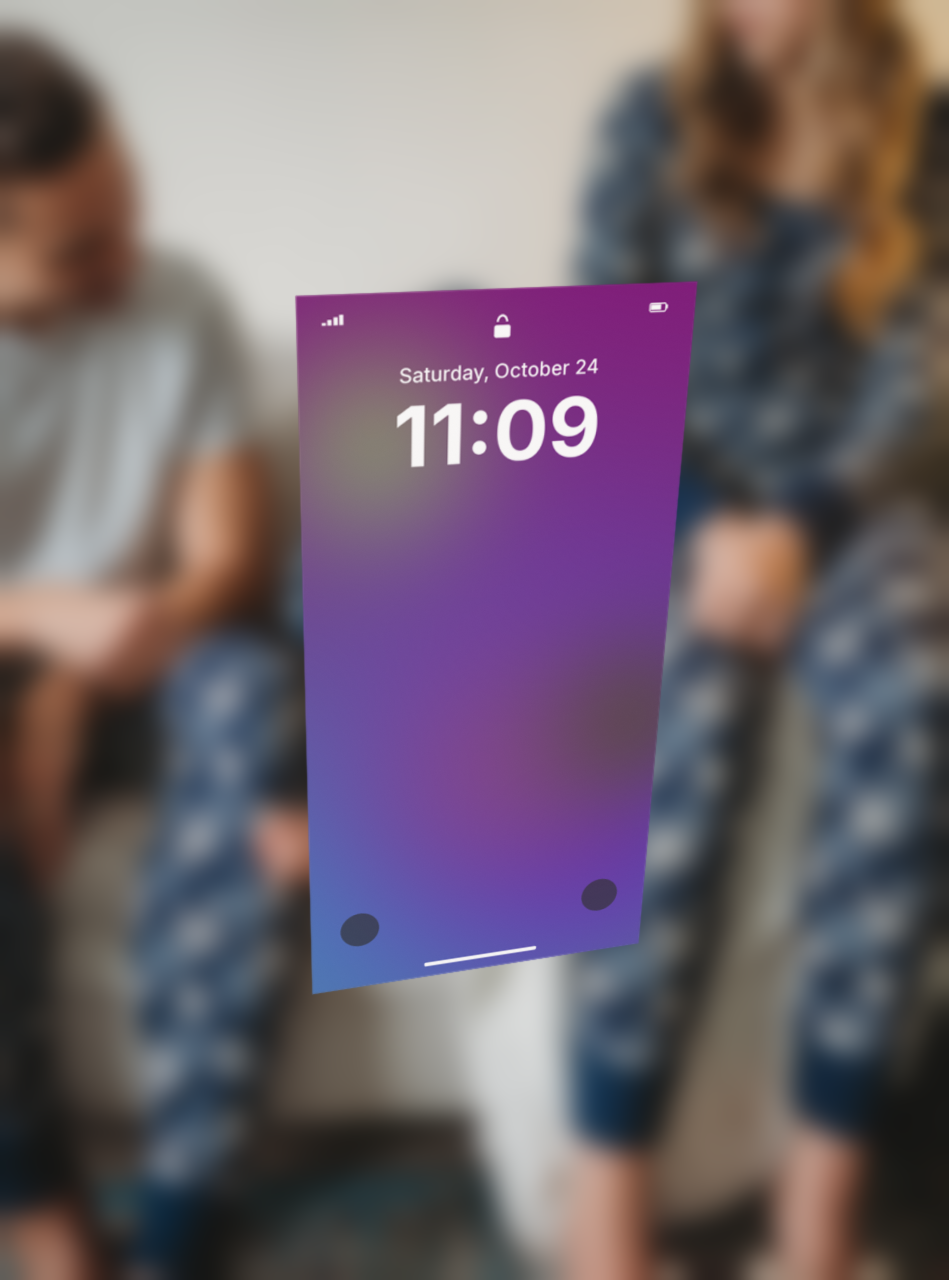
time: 11:09
